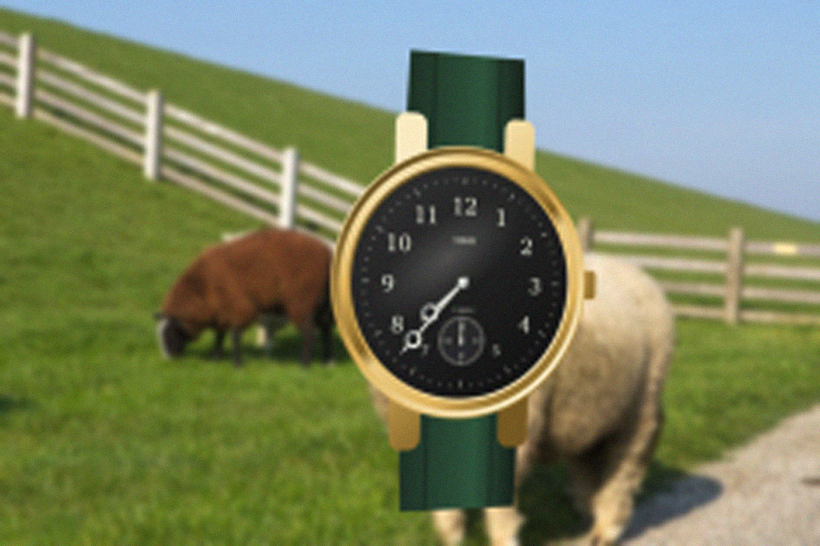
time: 7:37
